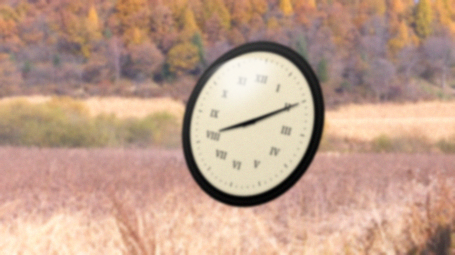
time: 8:10
